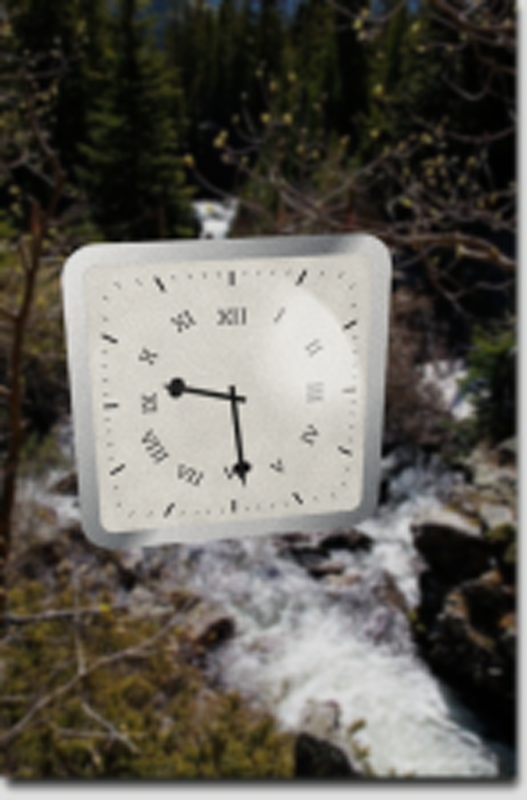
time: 9:29
